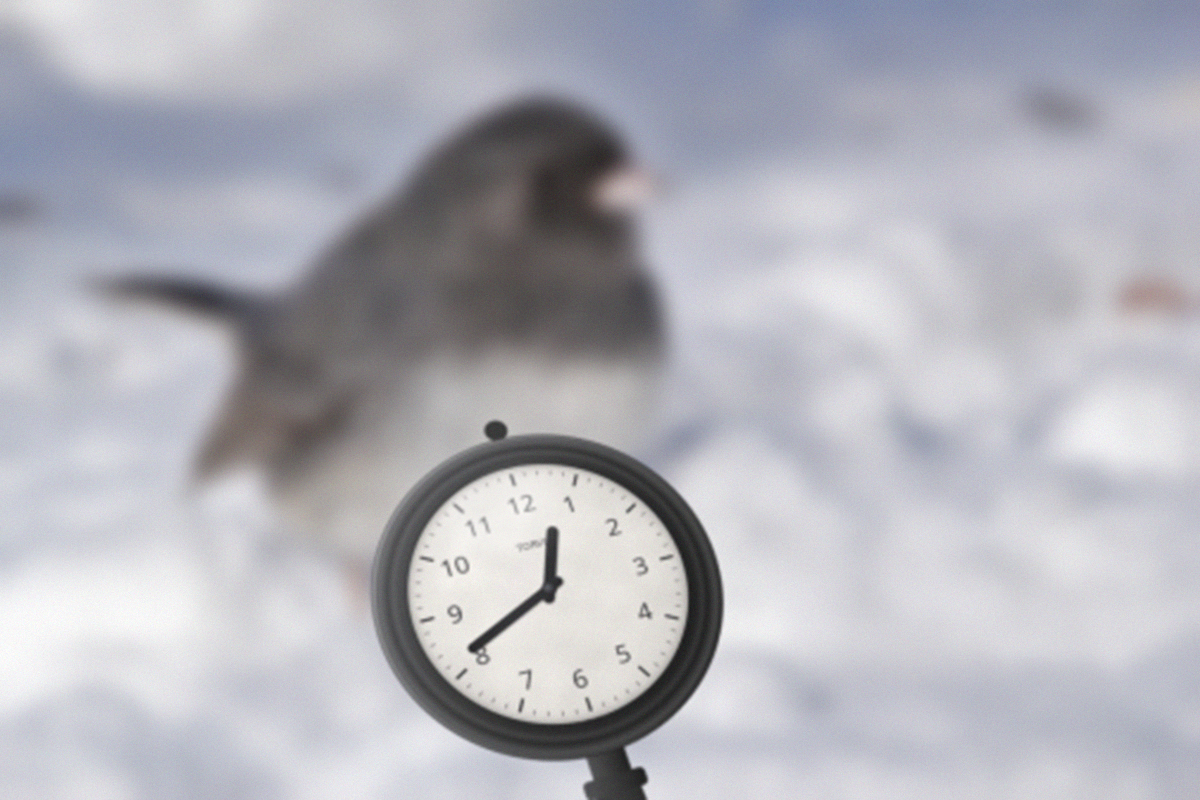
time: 12:41
